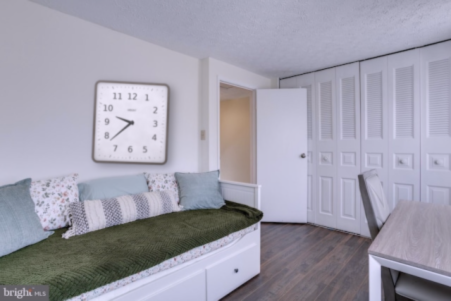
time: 9:38
